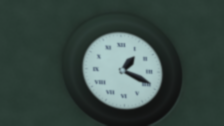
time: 1:19
